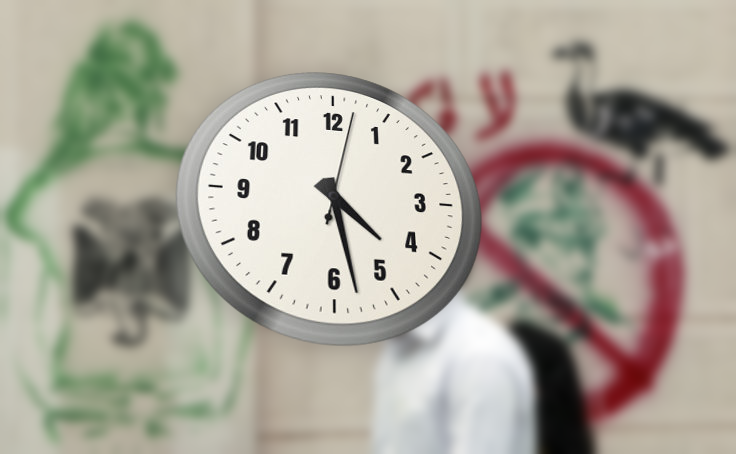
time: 4:28:02
